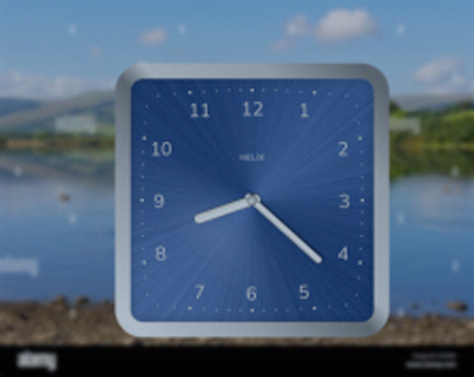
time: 8:22
